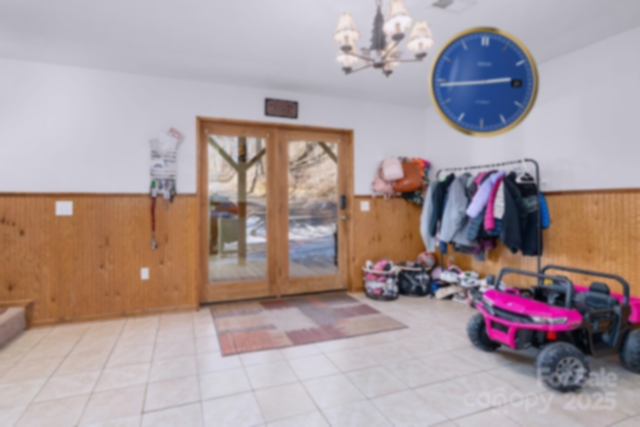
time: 2:44
